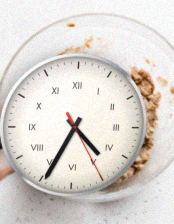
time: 4:34:25
